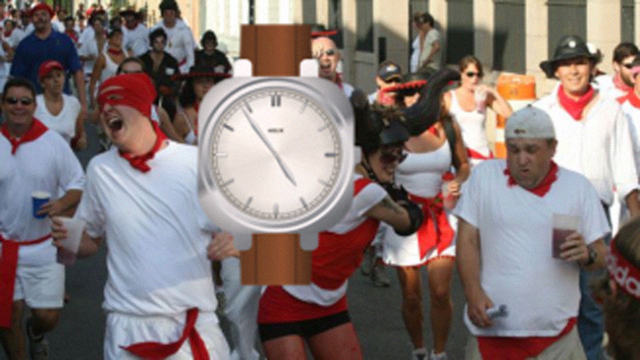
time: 4:54
